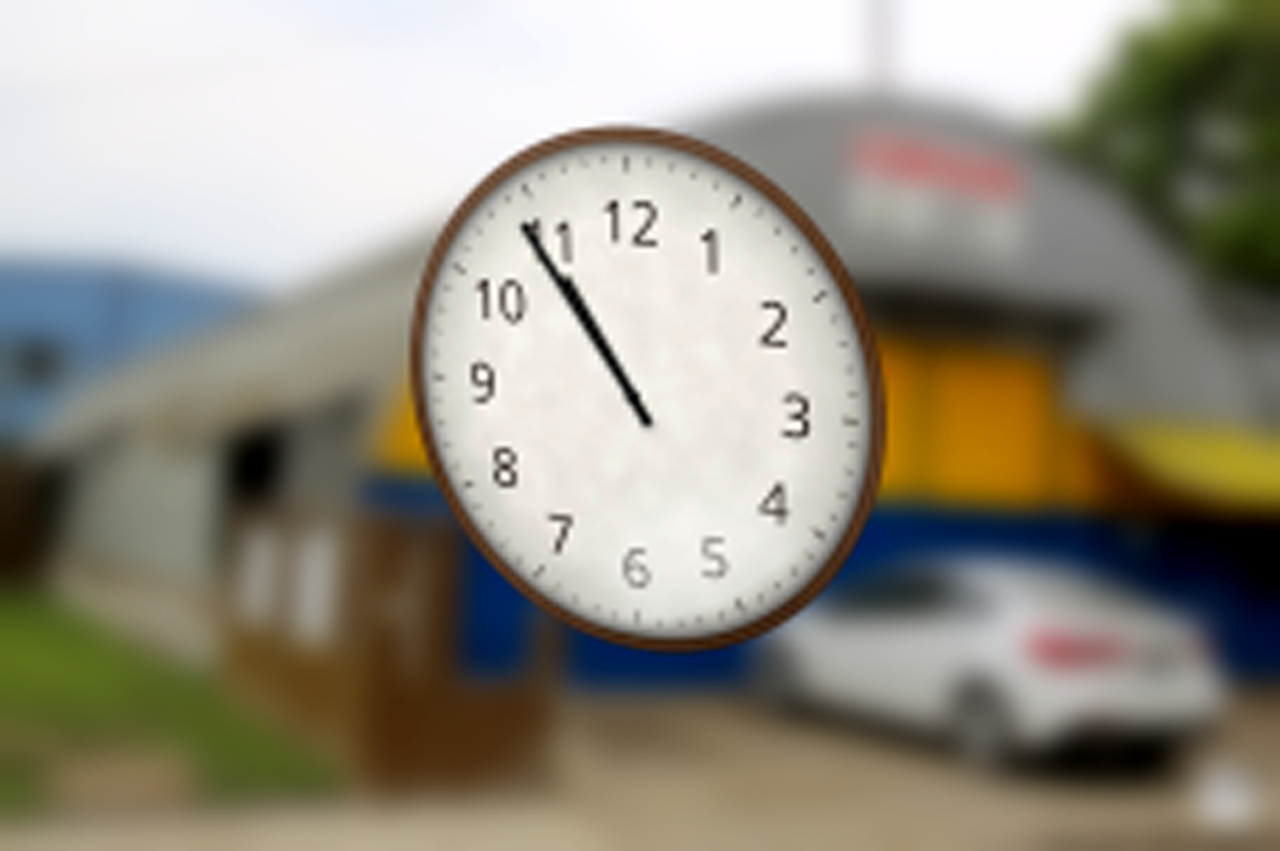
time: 10:54
